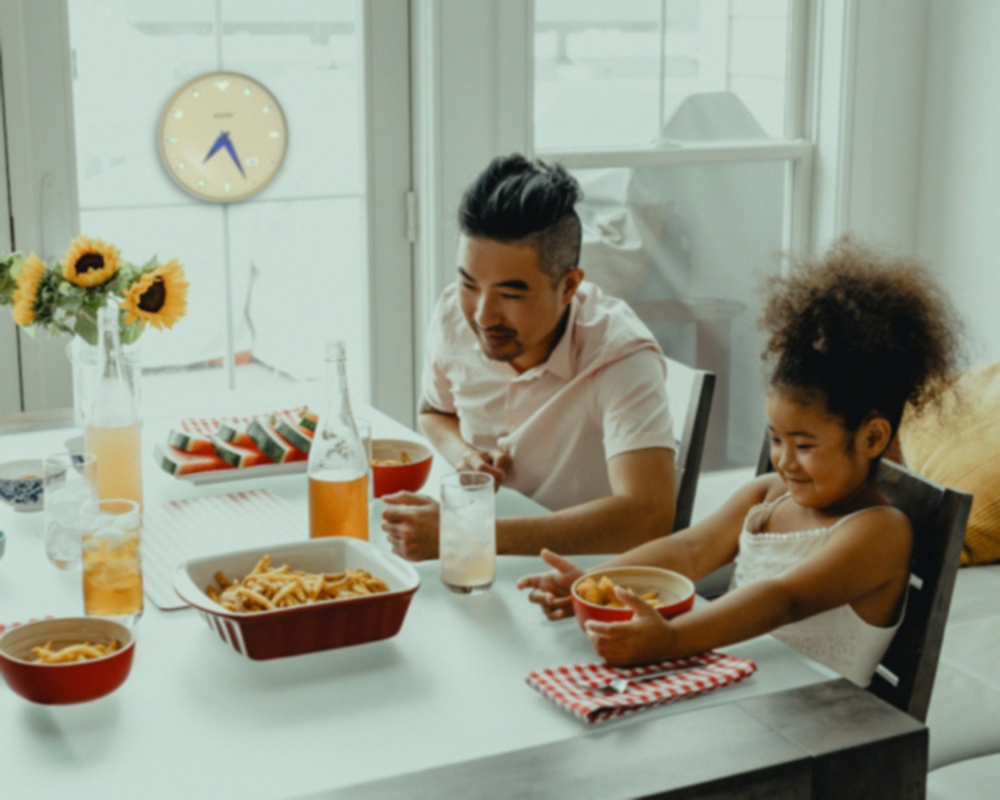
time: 7:26
